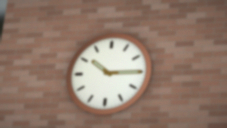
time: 10:15
